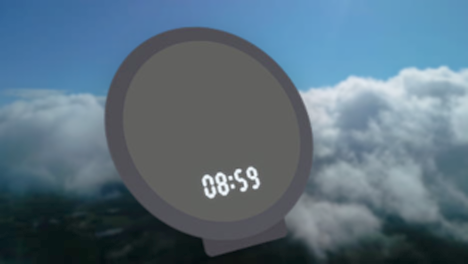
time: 8:59
